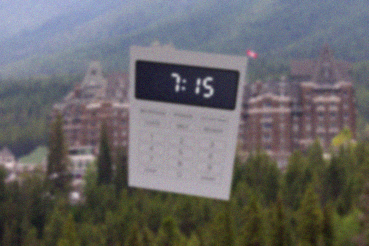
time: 7:15
